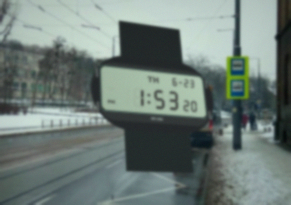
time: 1:53
